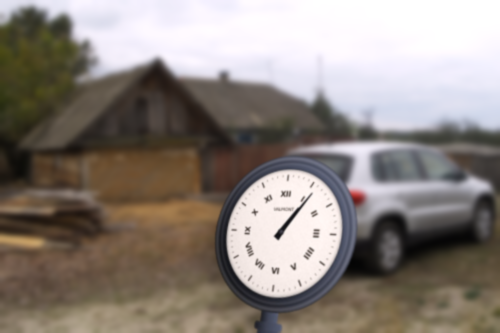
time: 1:06
